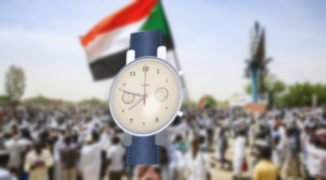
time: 7:48
